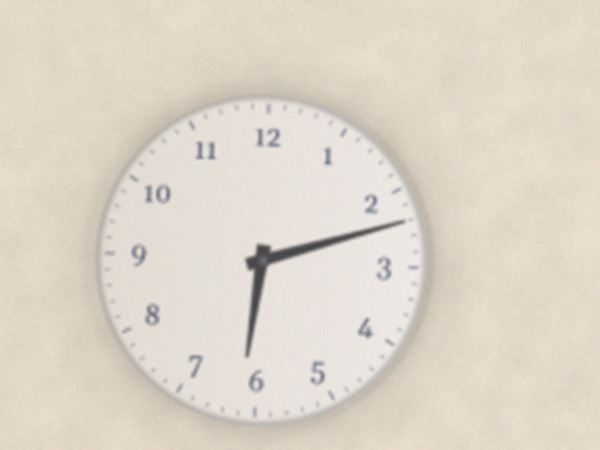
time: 6:12
